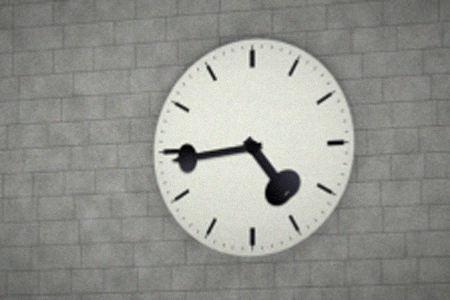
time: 4:44
